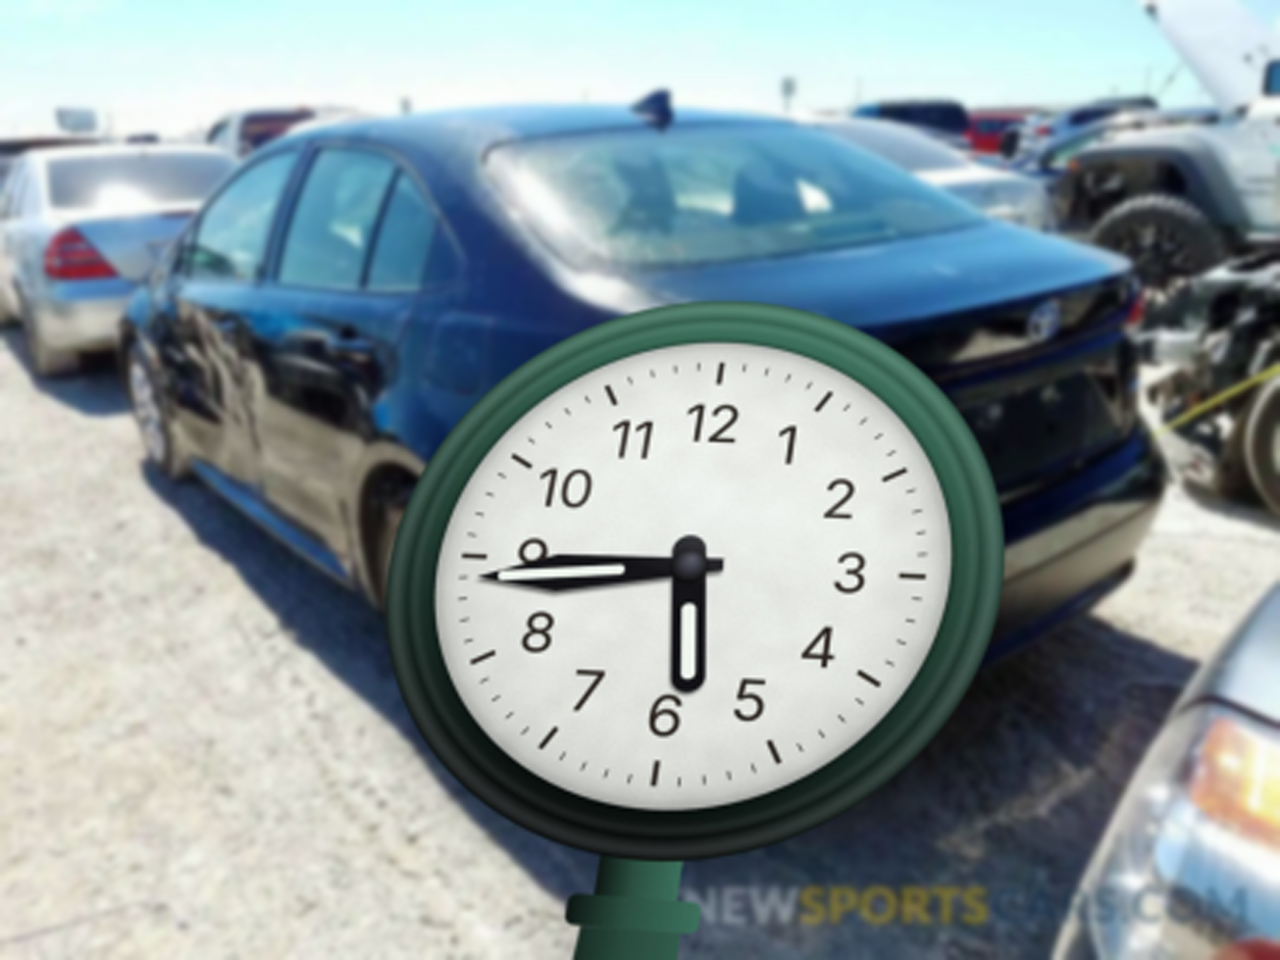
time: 5:44
